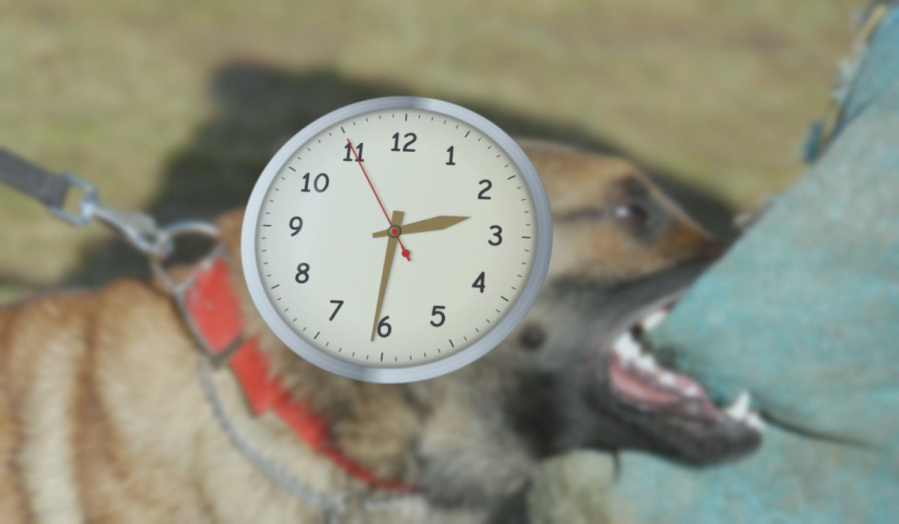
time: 2:30:55
